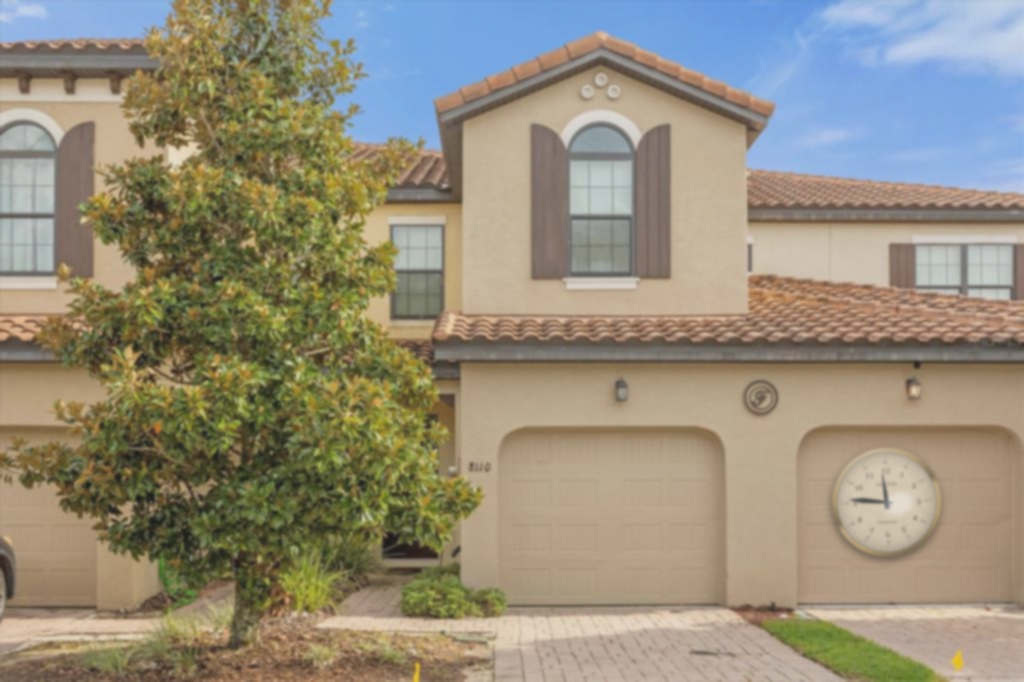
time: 11:46
